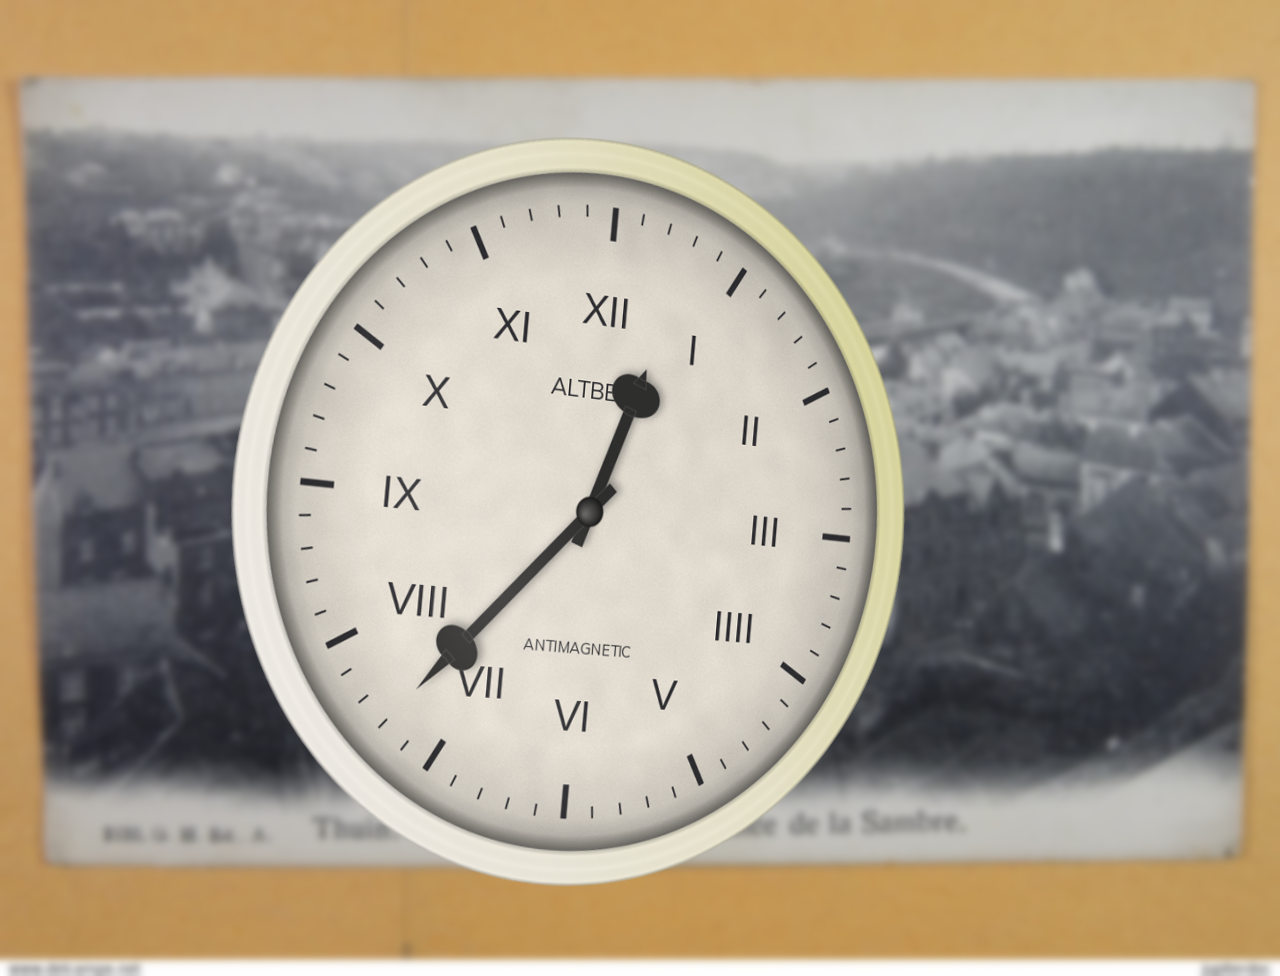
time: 12:37
